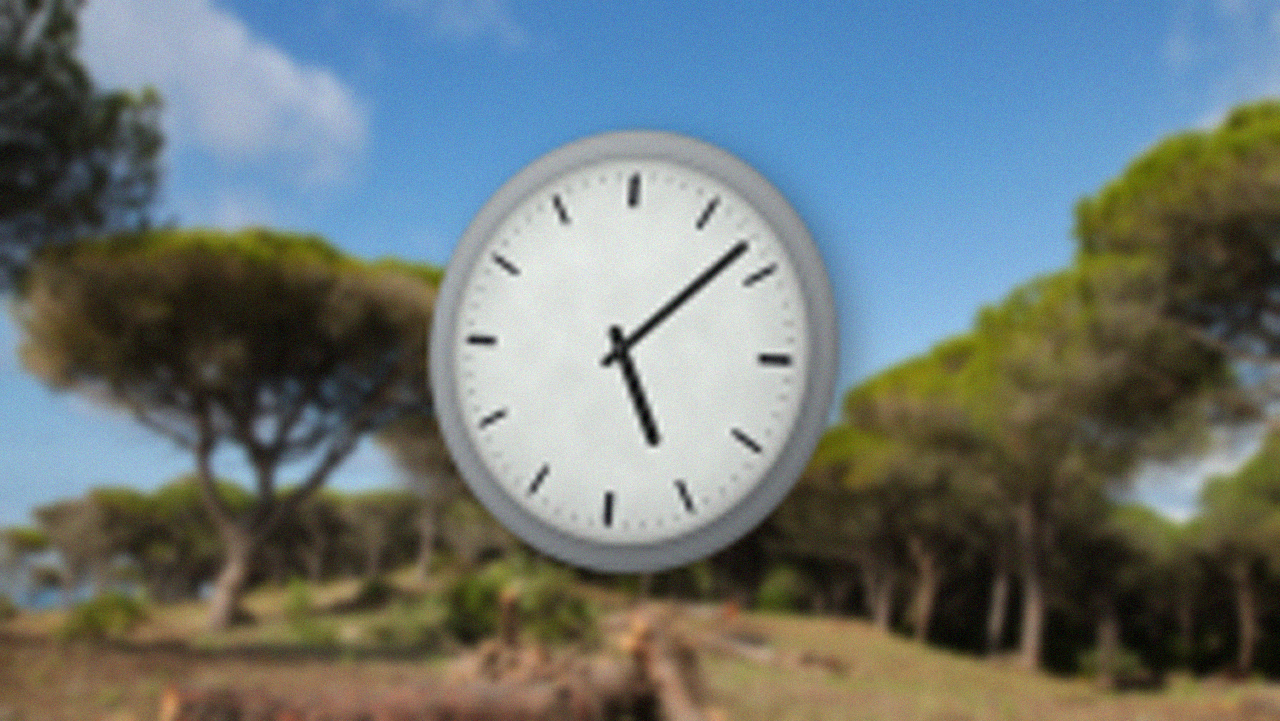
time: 5:08
